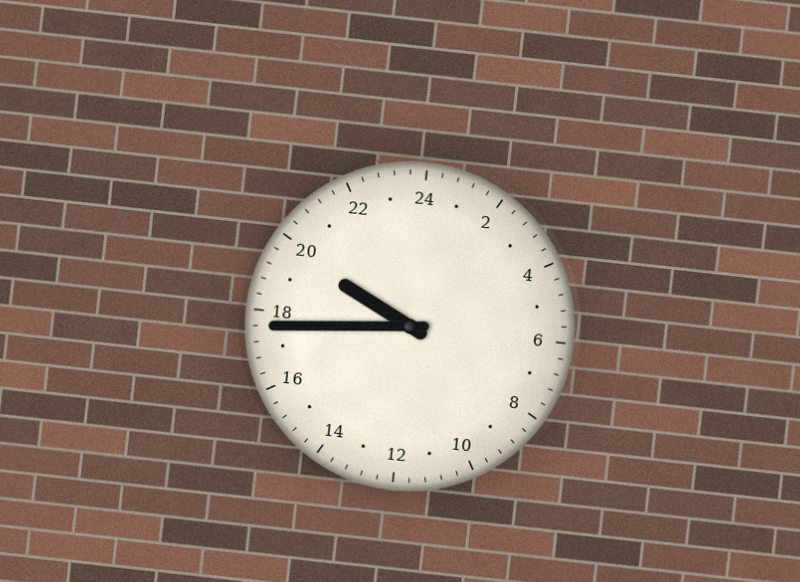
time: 19:44
